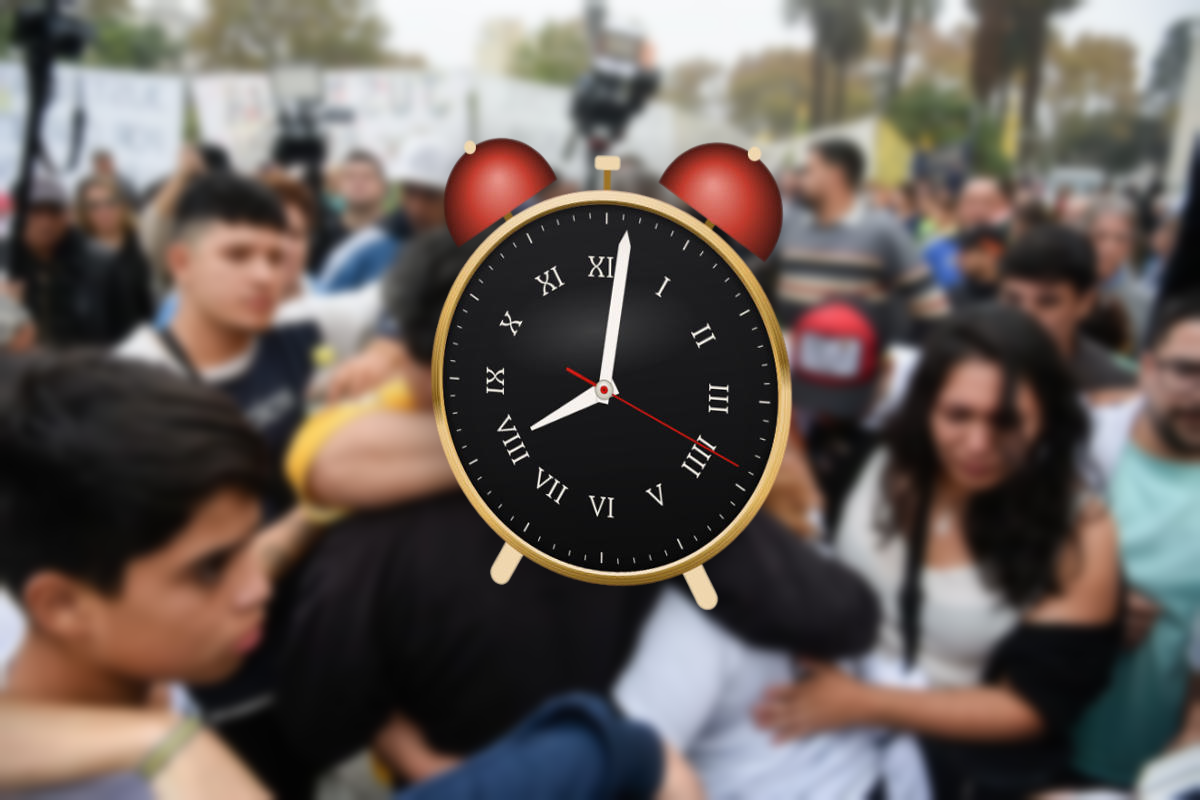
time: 8:01:19
